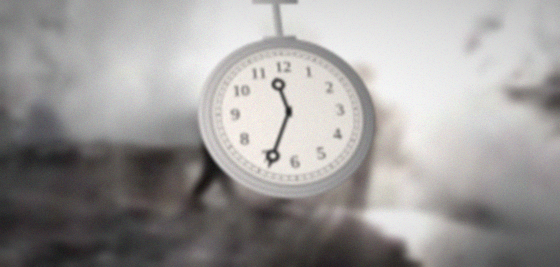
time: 11:34
